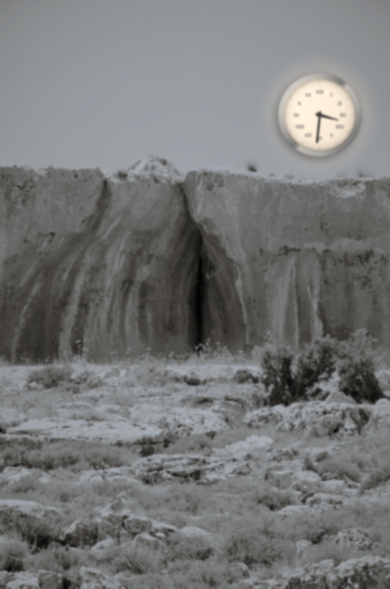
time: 3:31
